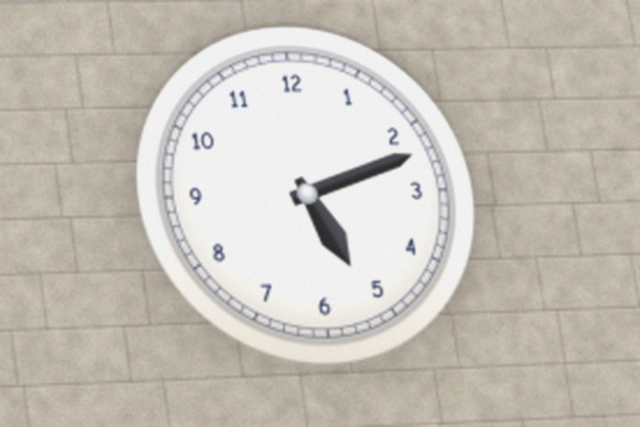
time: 5:12
